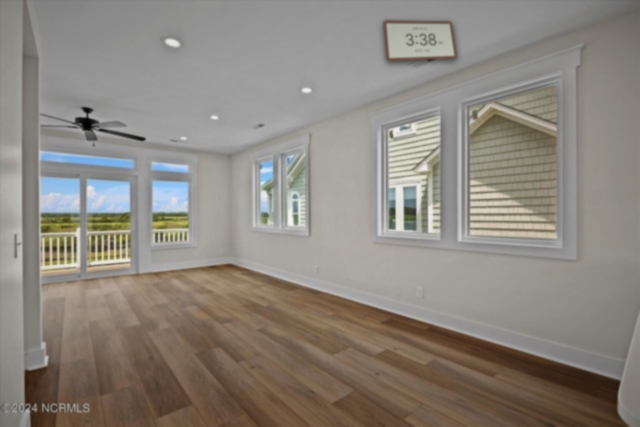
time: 3:38
